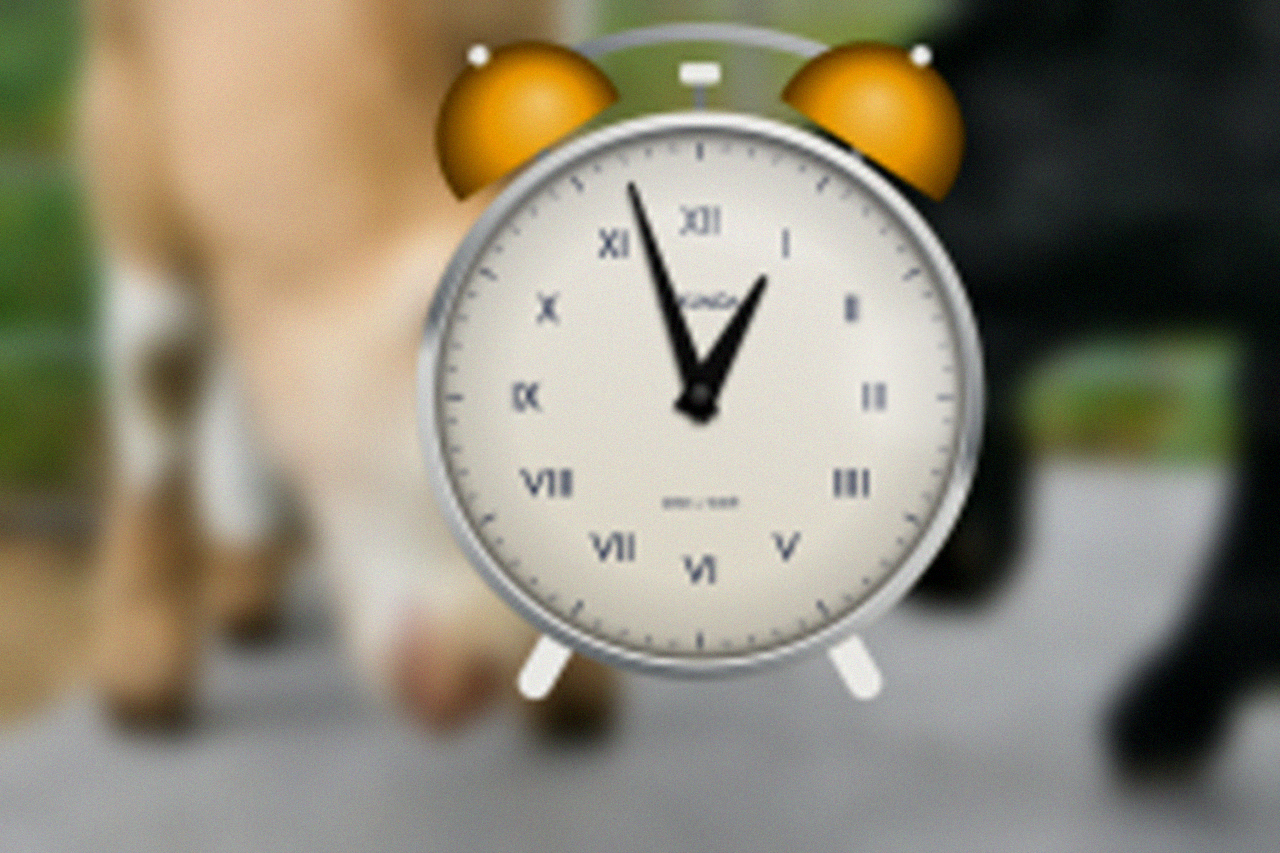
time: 12:57
